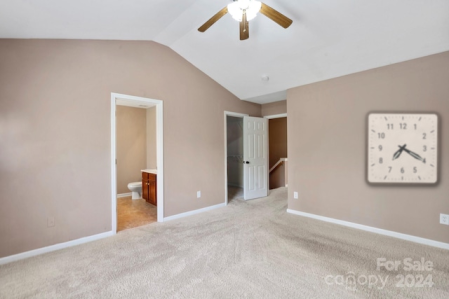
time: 7:20
